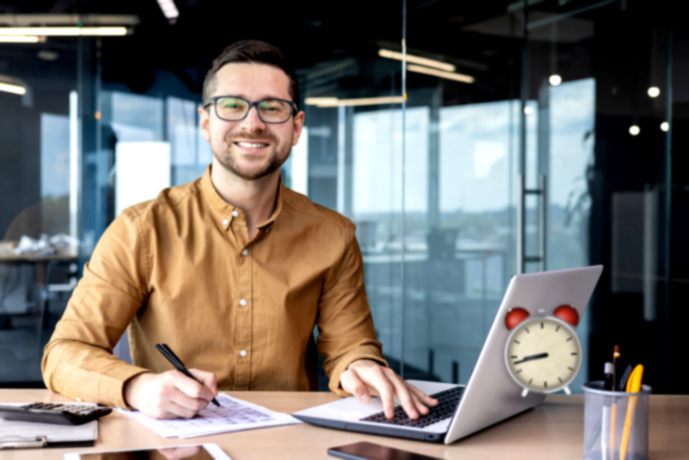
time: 8:43
